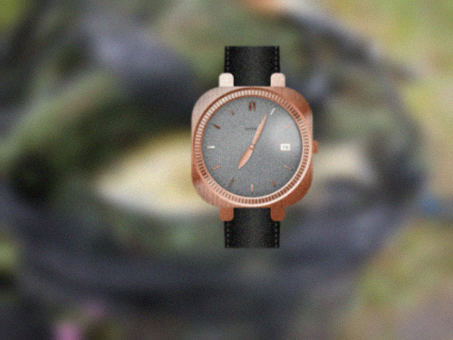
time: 7:04
